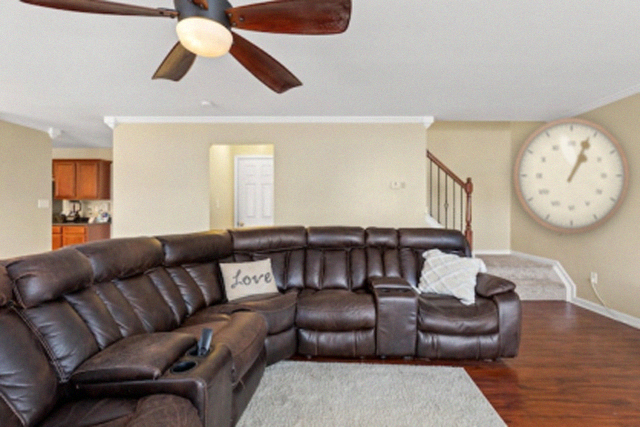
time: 1:04
